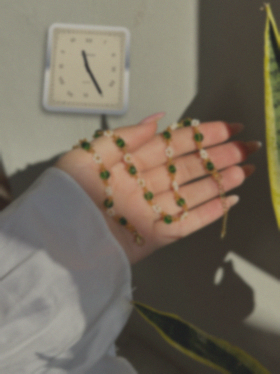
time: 11:25
